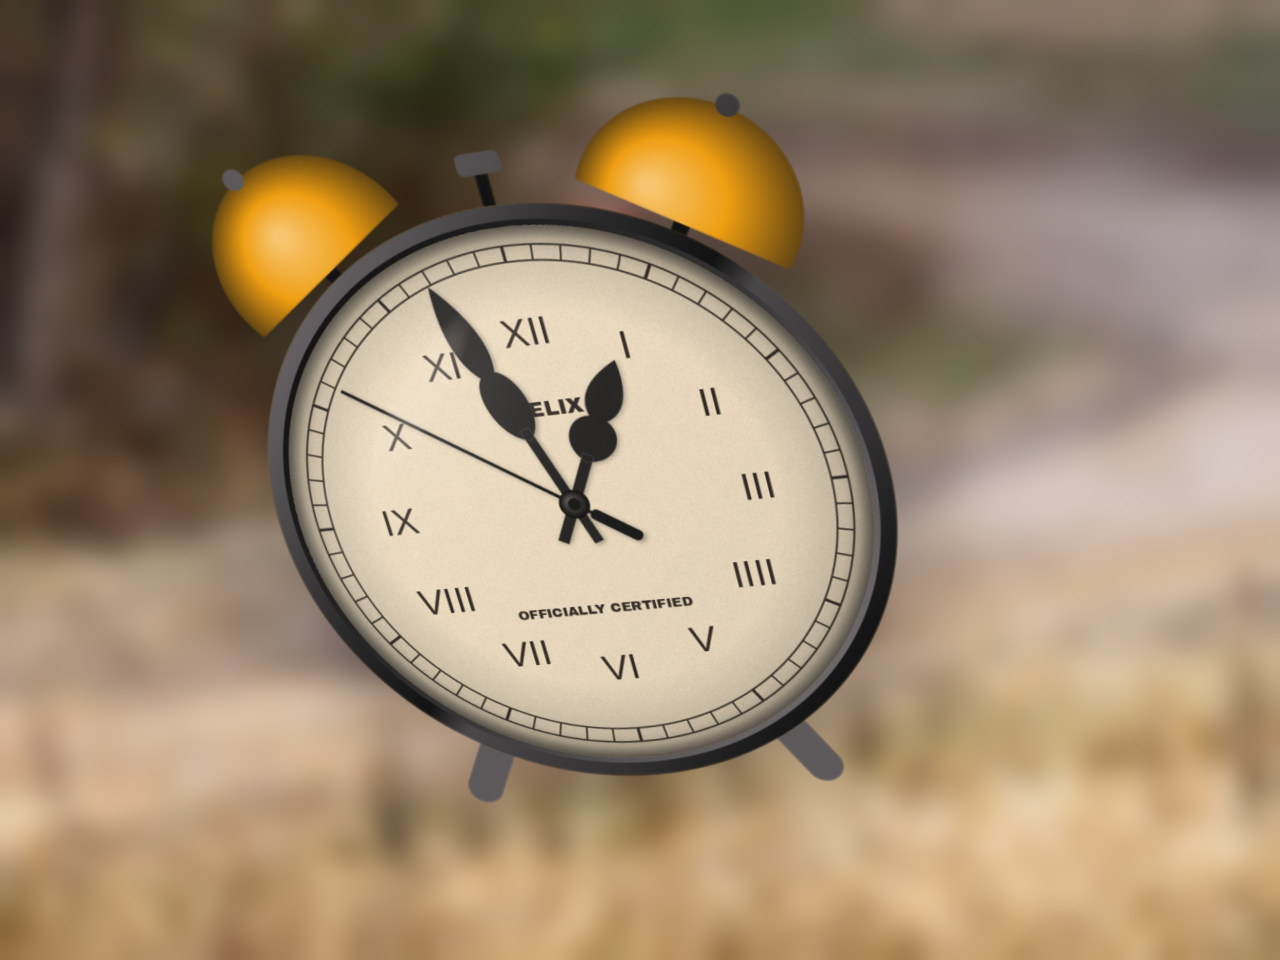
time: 12:56:51
